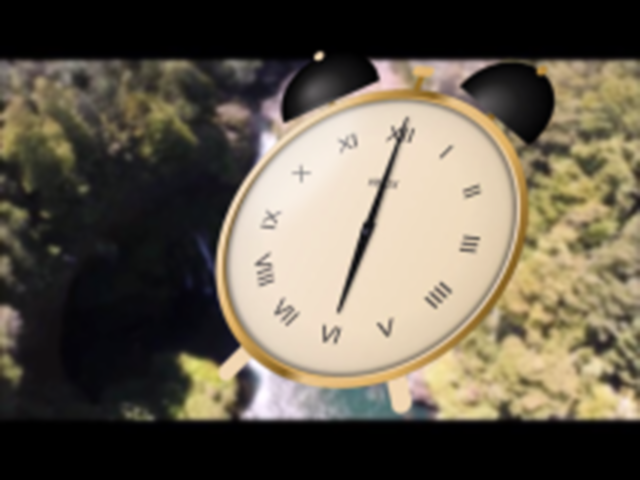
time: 6:00
